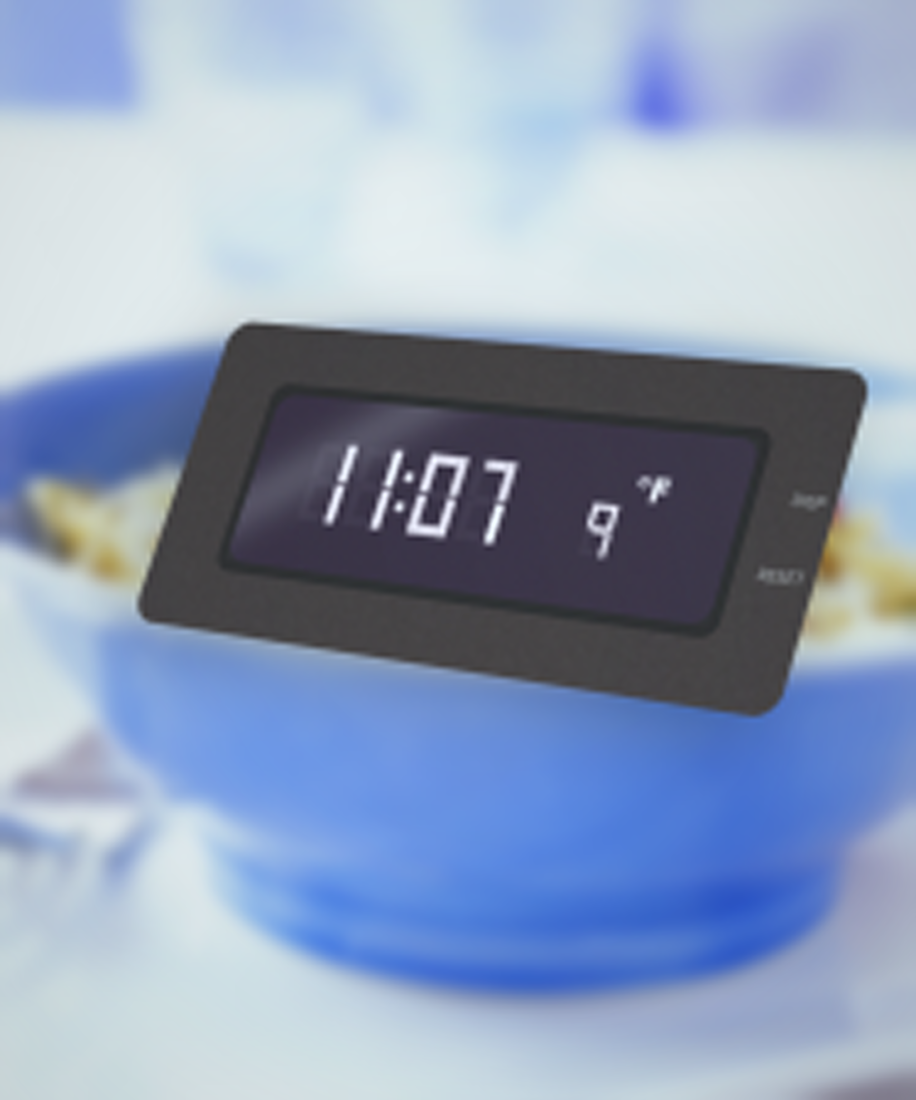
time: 11:07
